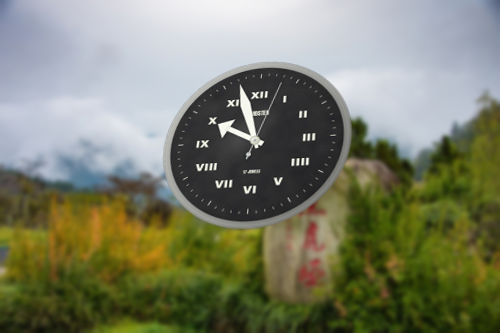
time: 9:57:03
